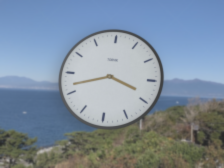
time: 3:42
